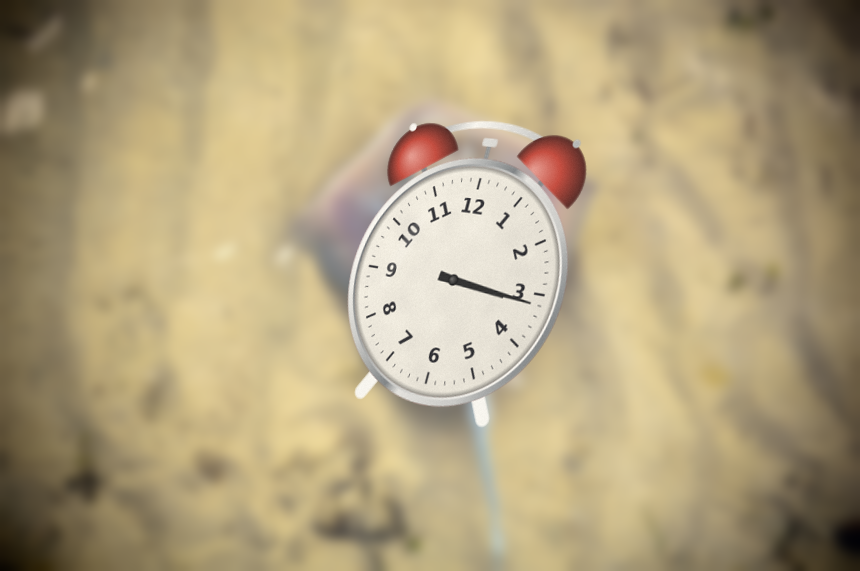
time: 3:16
